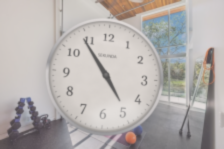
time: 4:54
